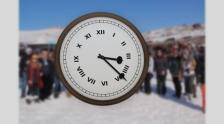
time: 3:23
